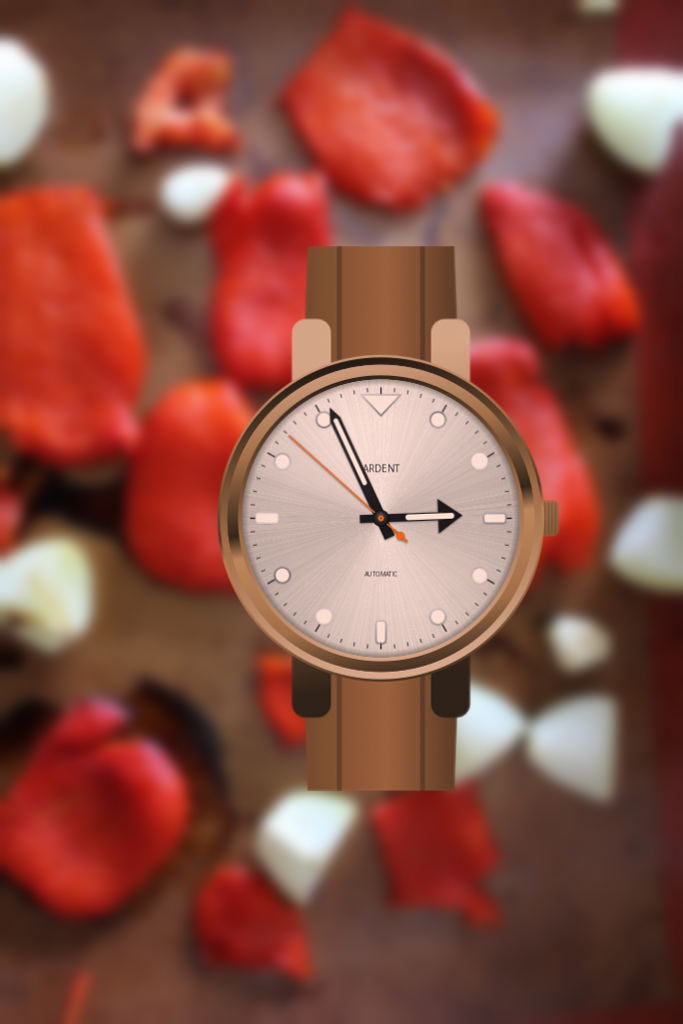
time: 2:55:52
